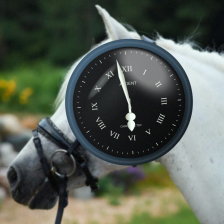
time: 5:58
